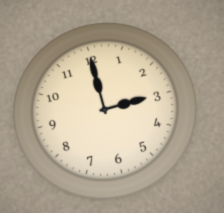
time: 3:00
